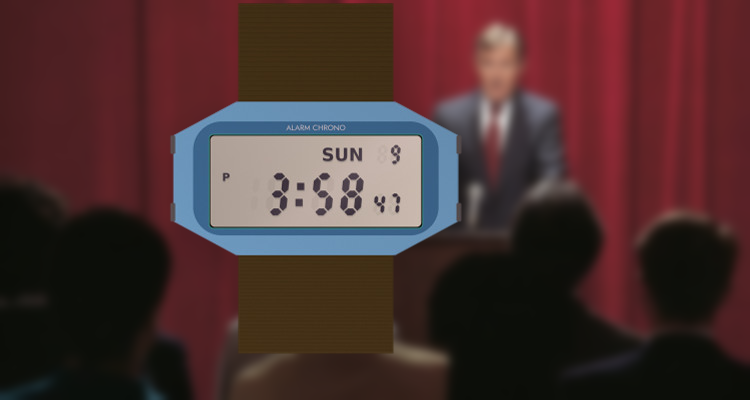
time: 3:58:47
